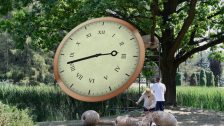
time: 2:42
